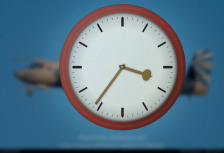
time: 3:36
